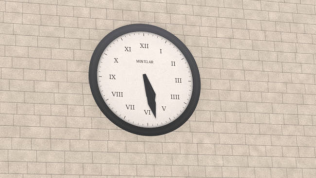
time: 5:28
